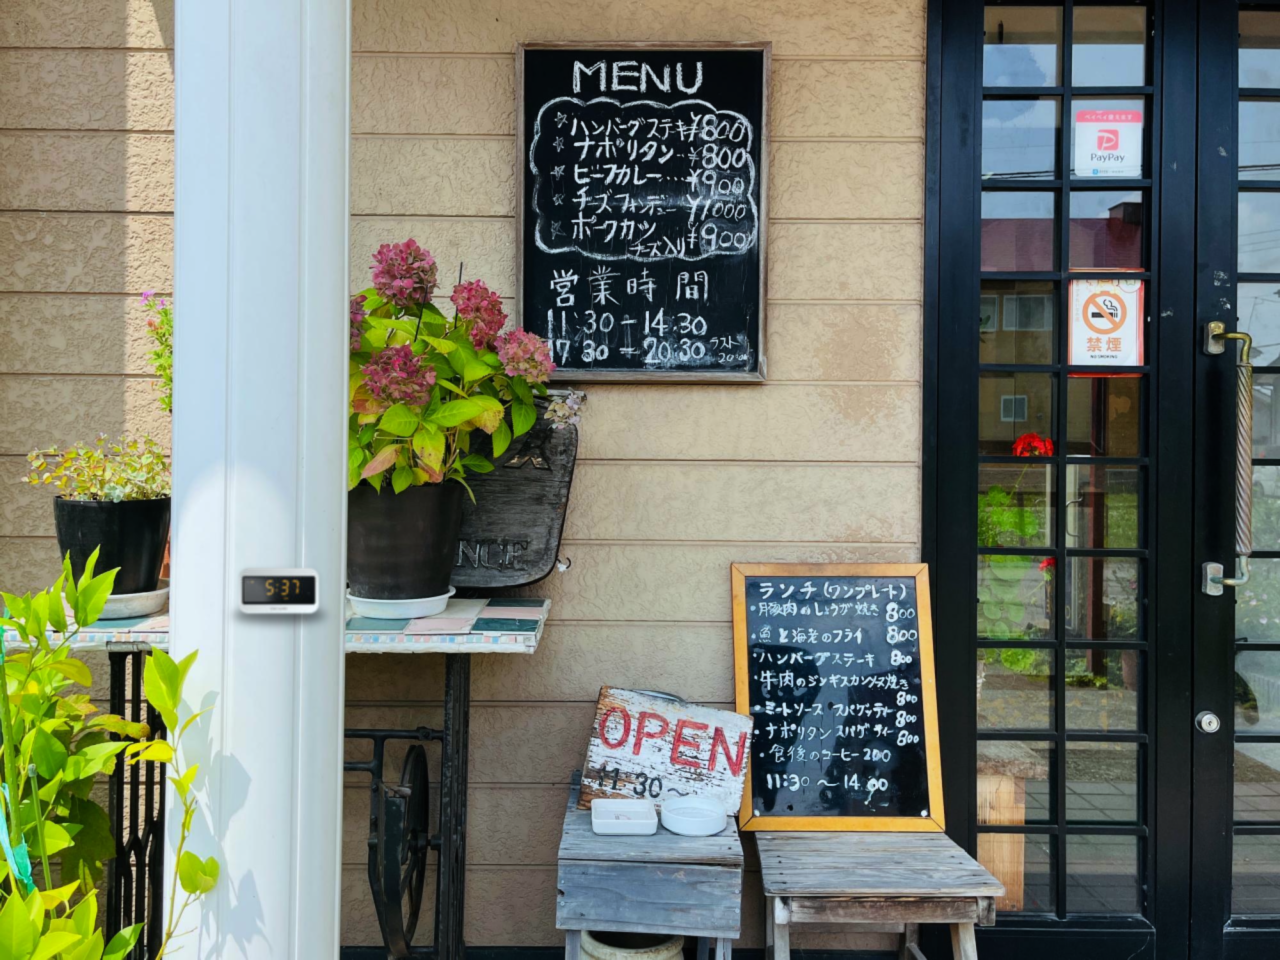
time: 5:37
